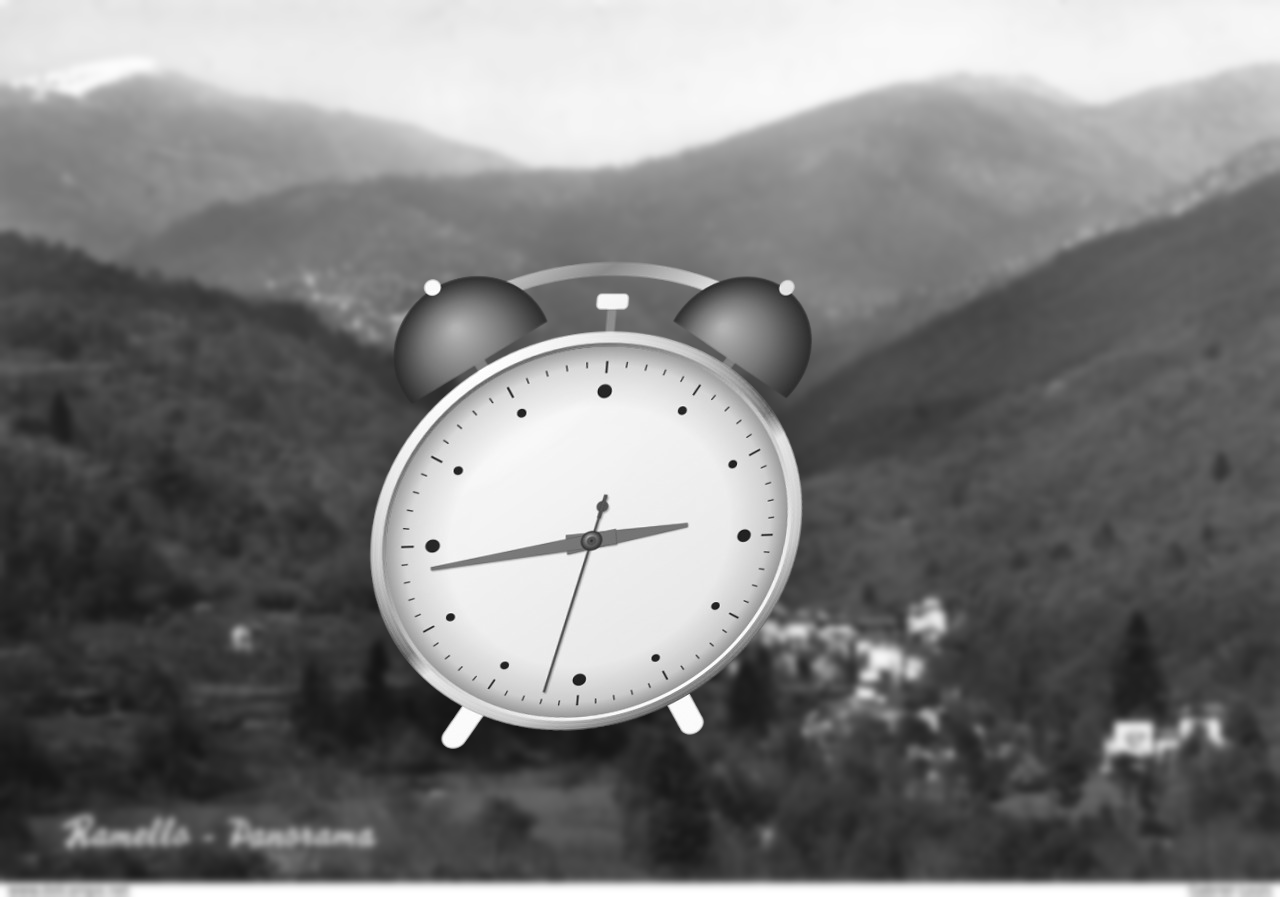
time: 2:43:32
